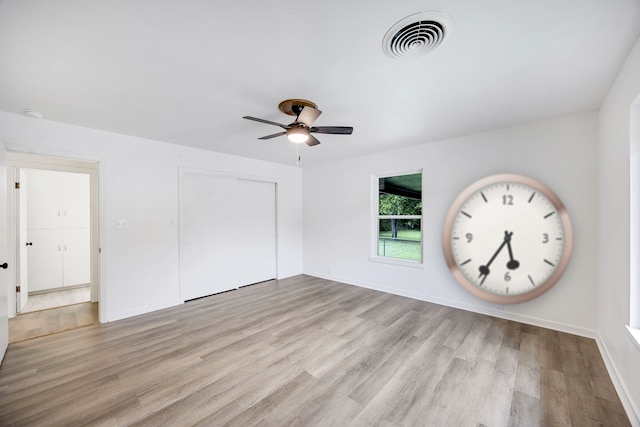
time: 5:36
